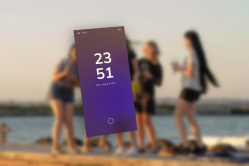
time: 23:51
